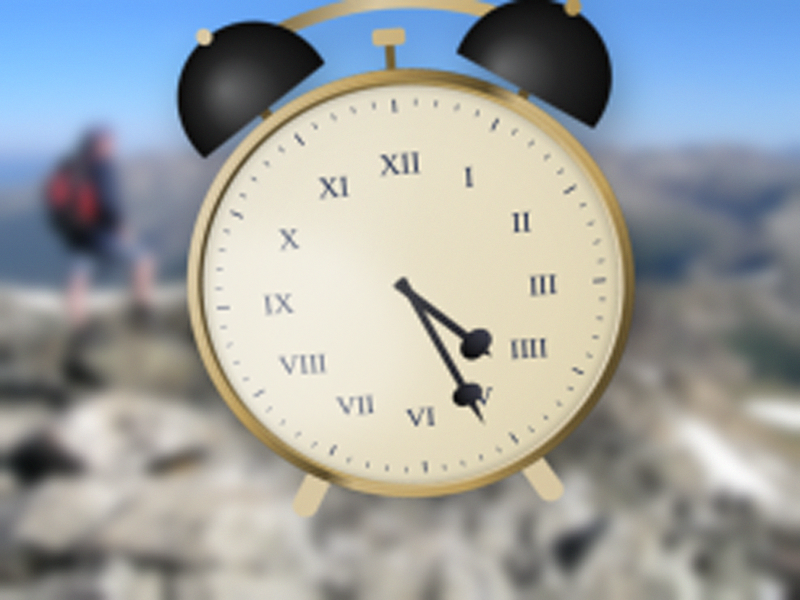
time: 4:26
